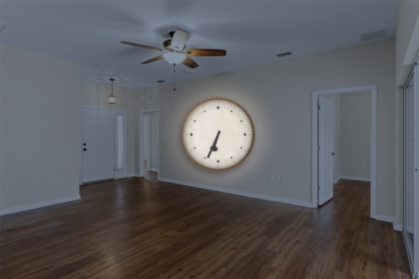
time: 6:34
